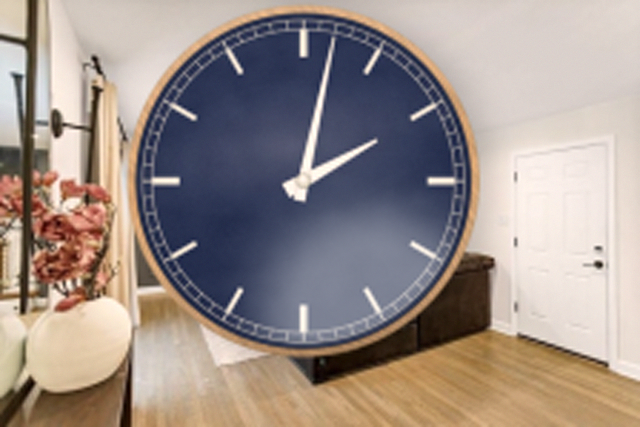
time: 2:02
